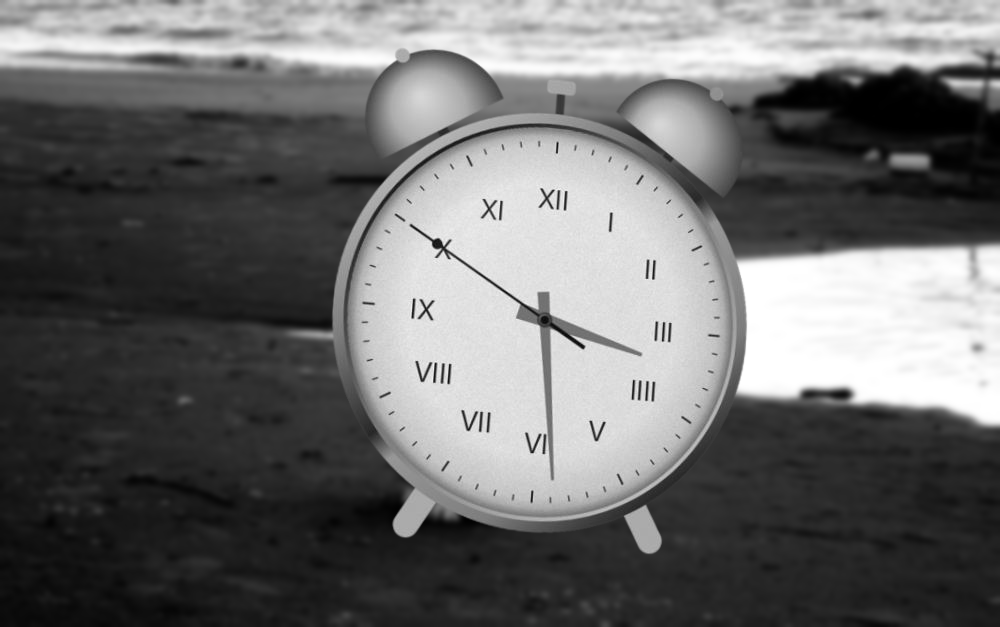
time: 3:28:50
